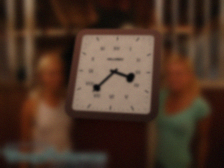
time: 3:37
